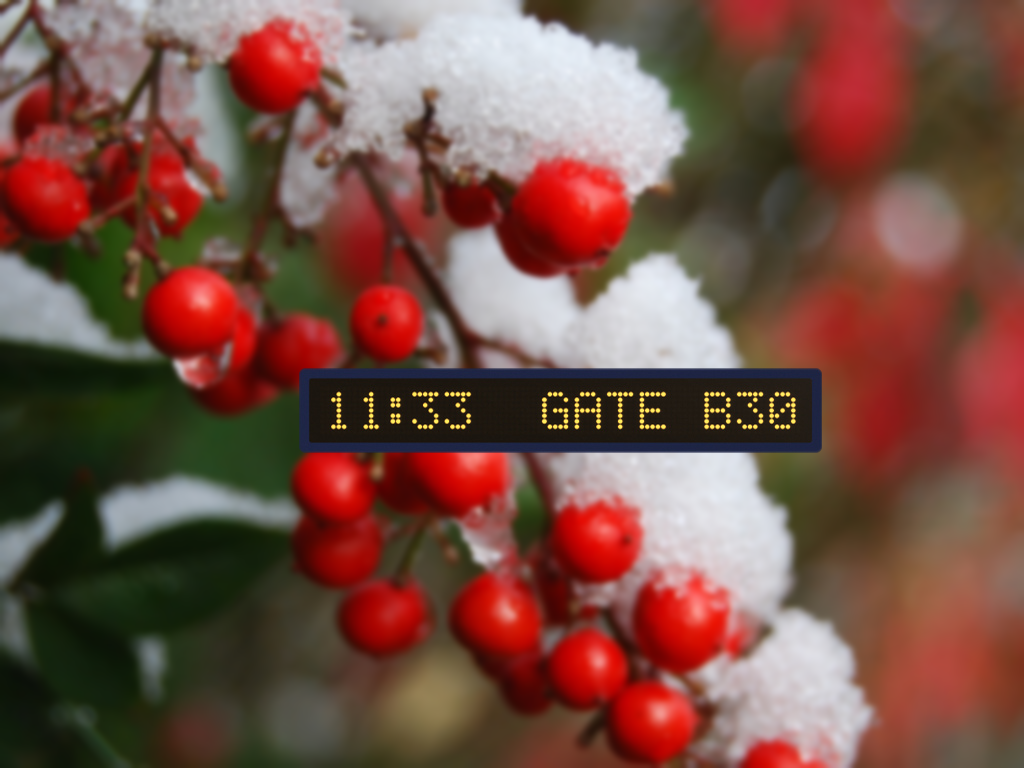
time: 11:33
